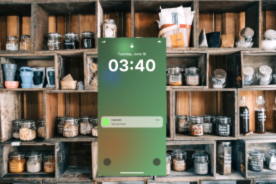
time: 3:40
